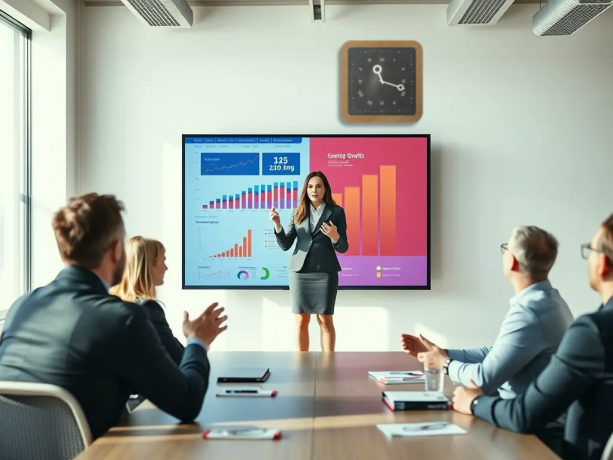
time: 11:18
